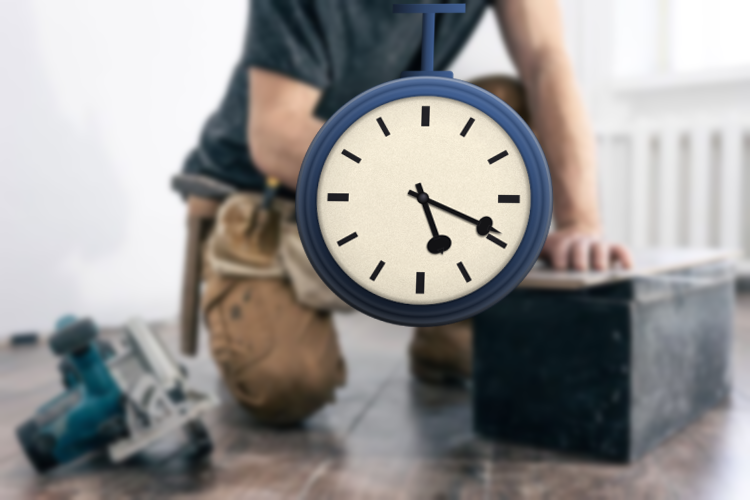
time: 5:19
